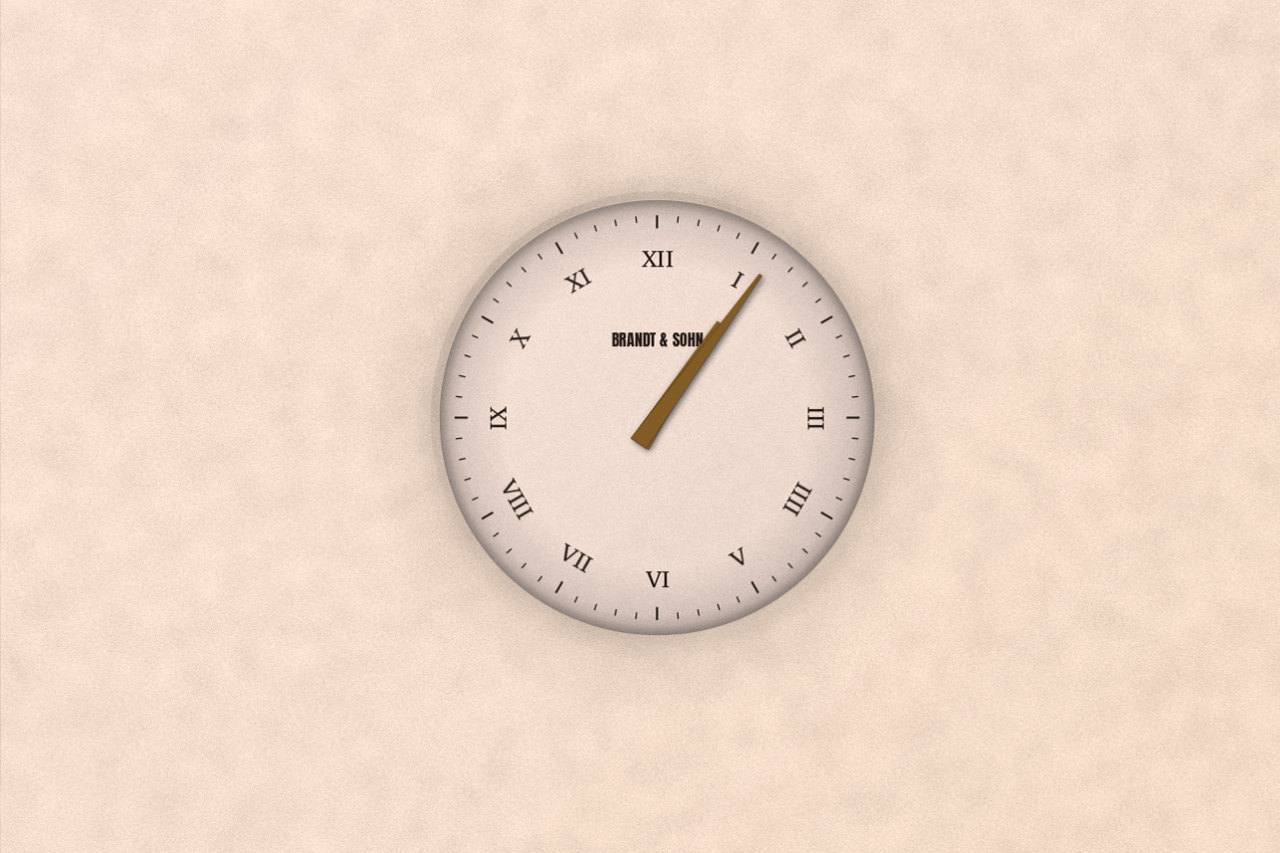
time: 1:06
